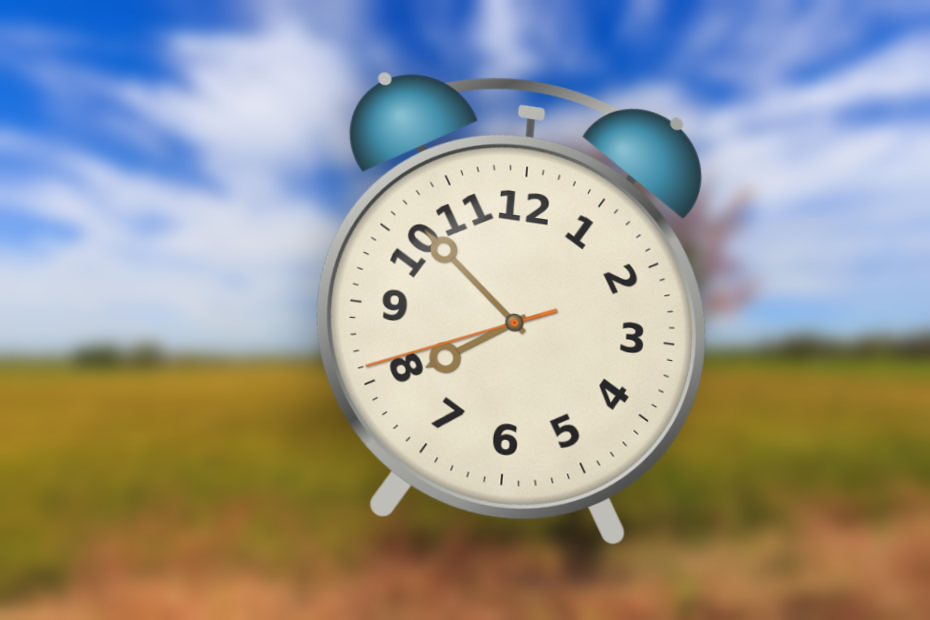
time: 7:51:41
